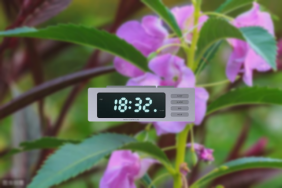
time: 18:32
